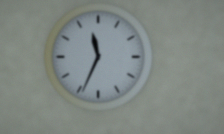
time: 11:34
